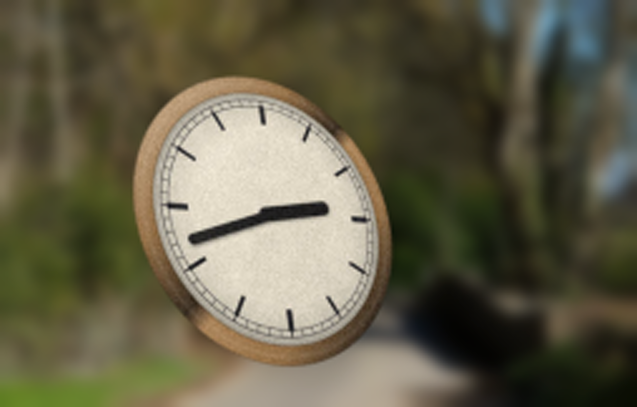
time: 2:42
